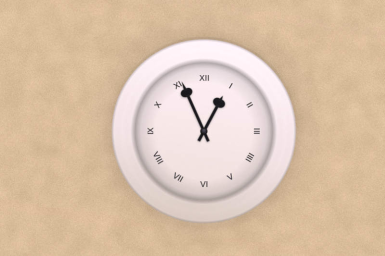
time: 12:56
